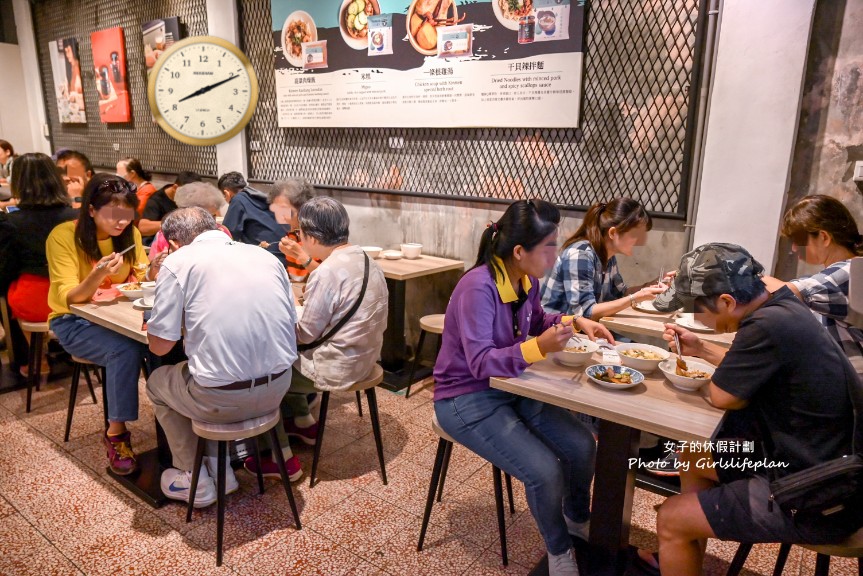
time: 8:11
